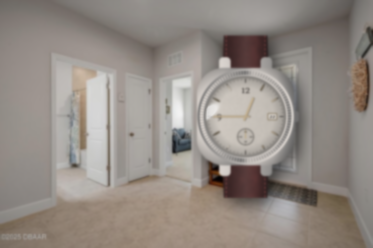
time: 12:45
